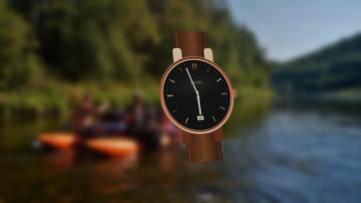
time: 5:57
